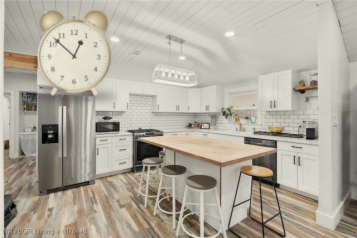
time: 12:52
